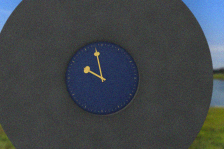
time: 9:58
